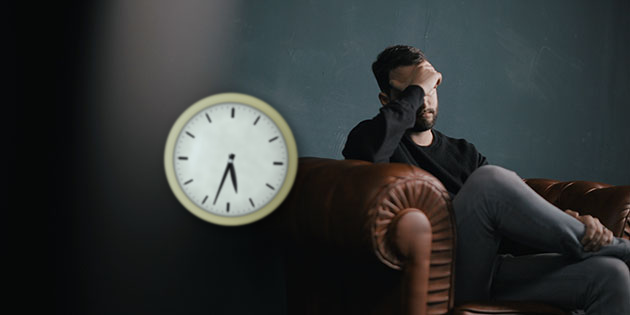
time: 5:33
